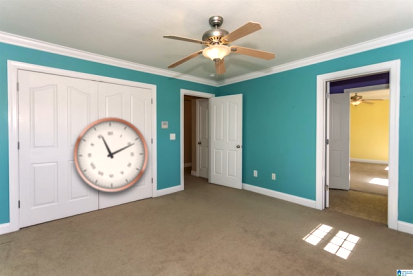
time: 11:11
